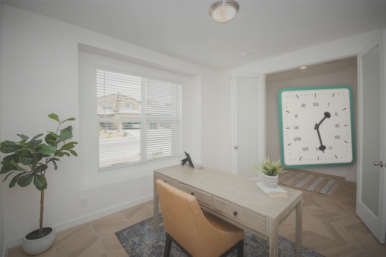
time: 1:28
